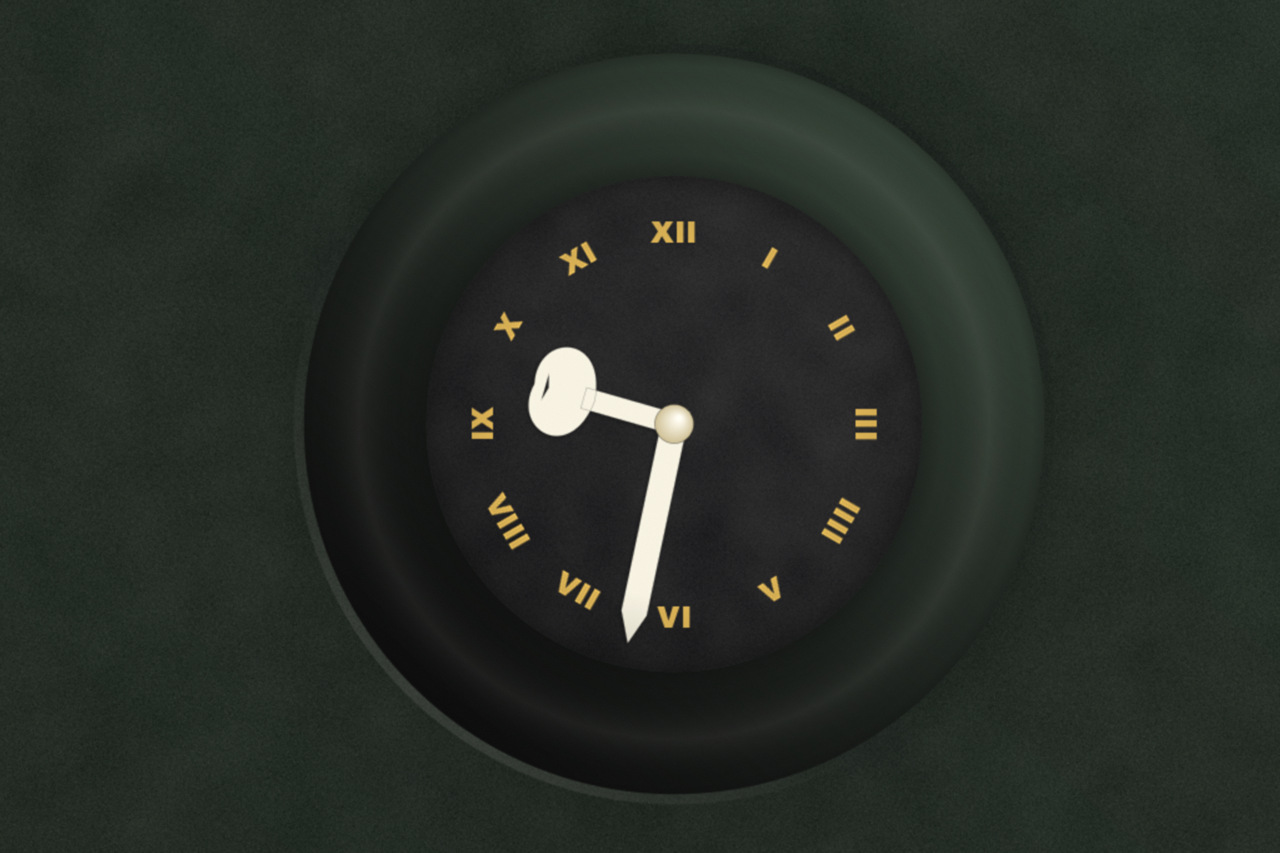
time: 9:32
